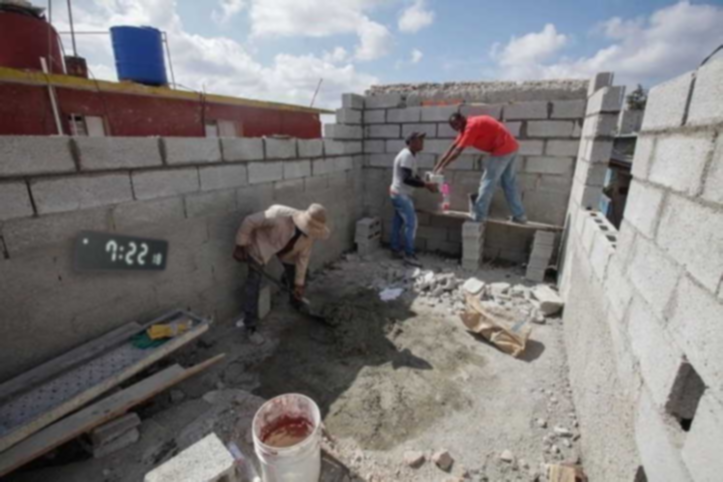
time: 7:22
